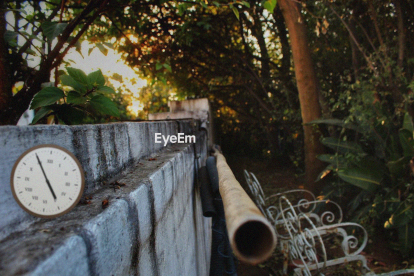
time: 4:55
